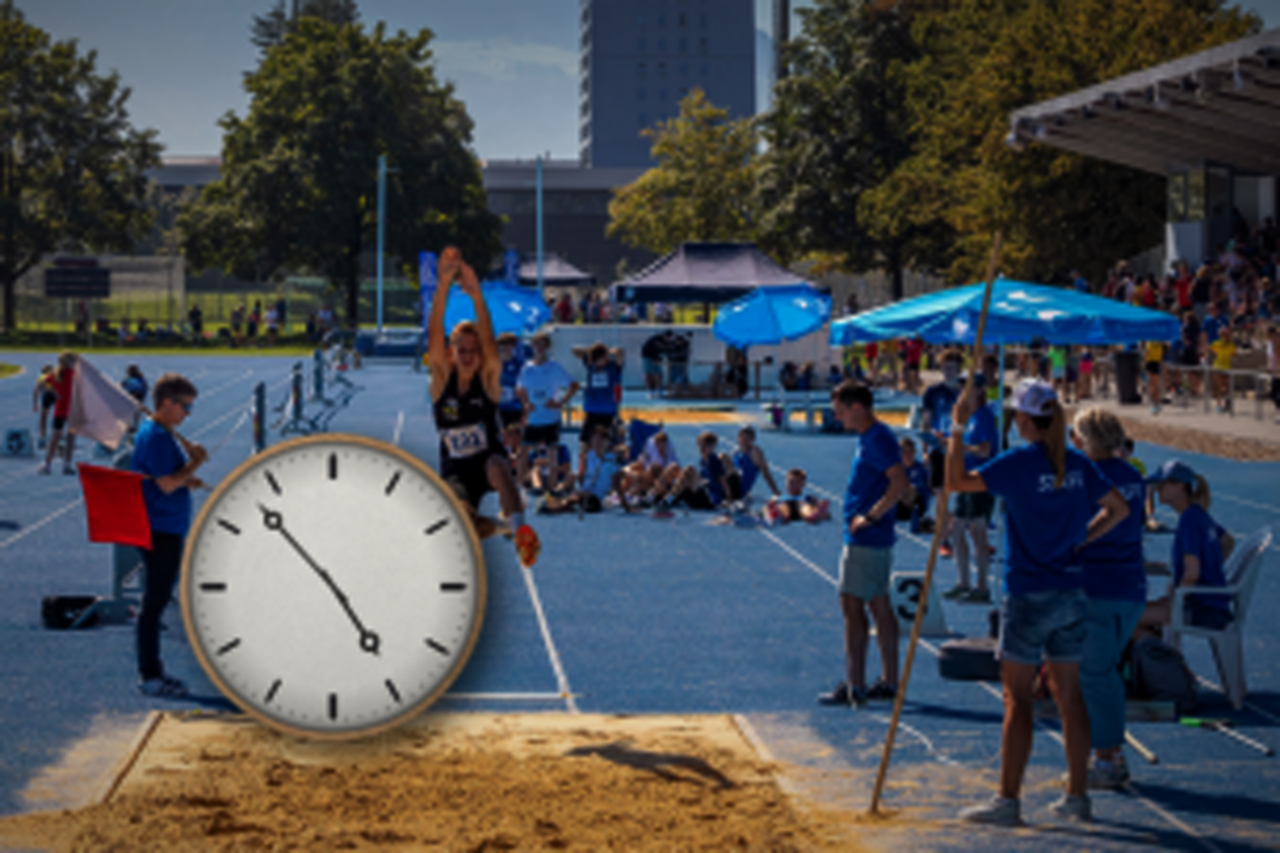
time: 4:53
